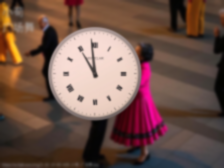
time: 10:59
